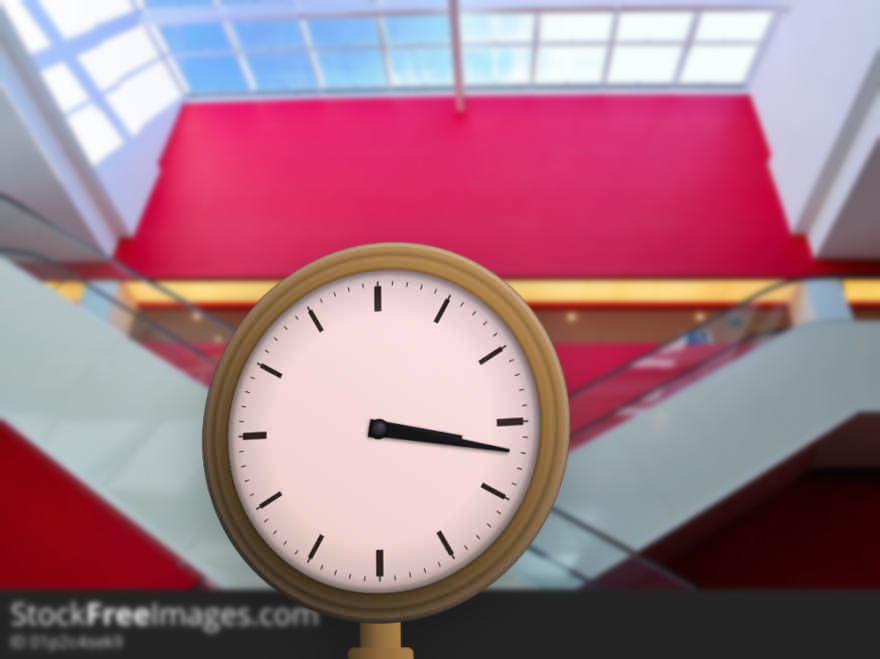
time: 3:17
